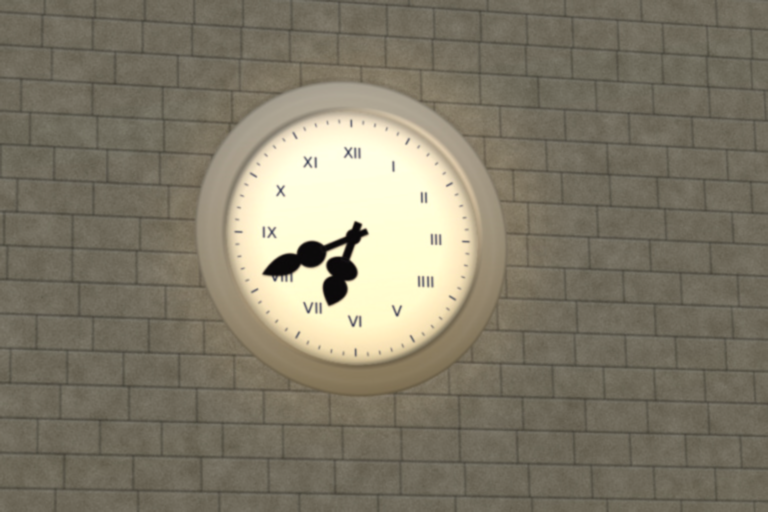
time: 6:41
